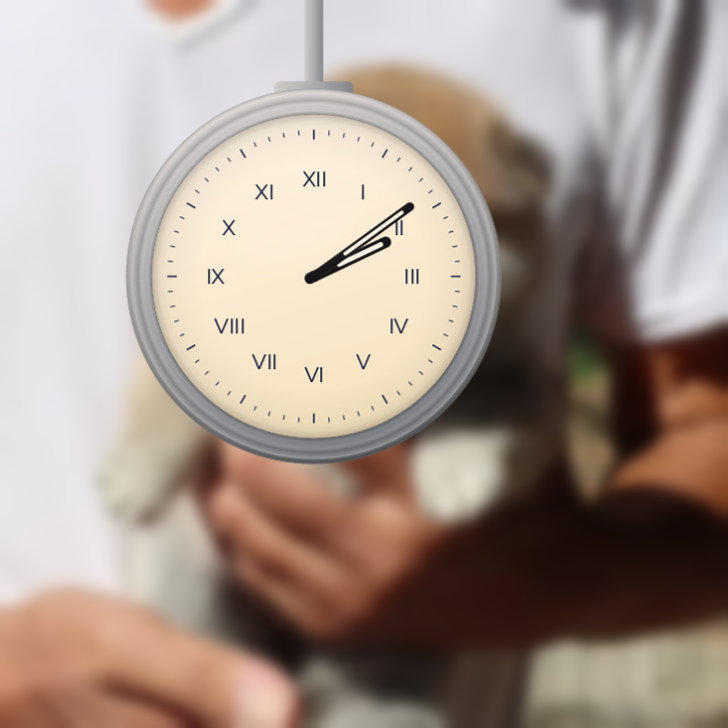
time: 2:09
